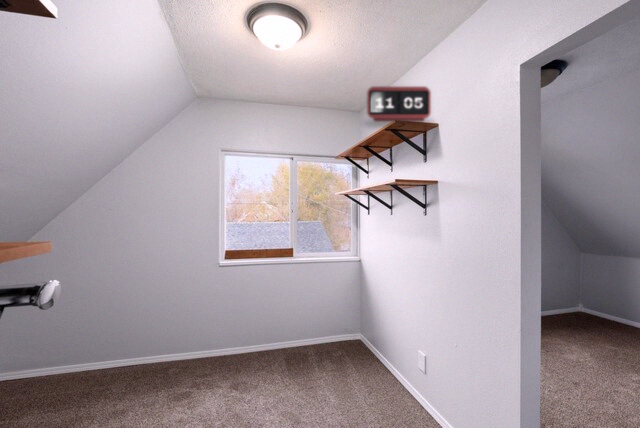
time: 11:05
